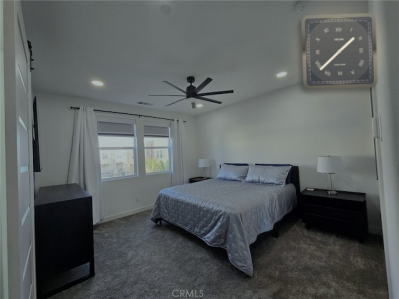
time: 1:38
